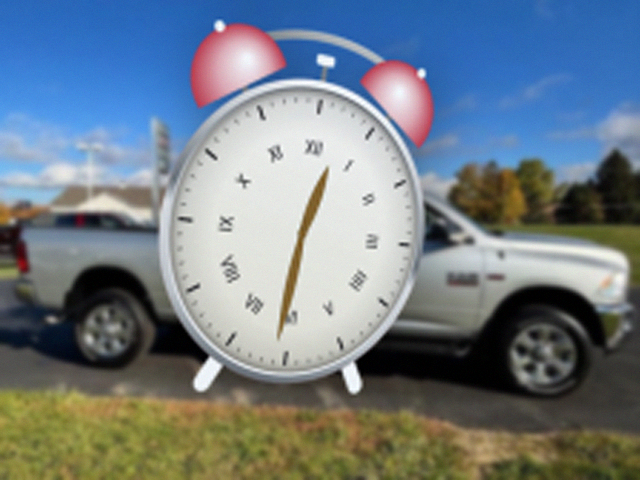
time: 12:31
